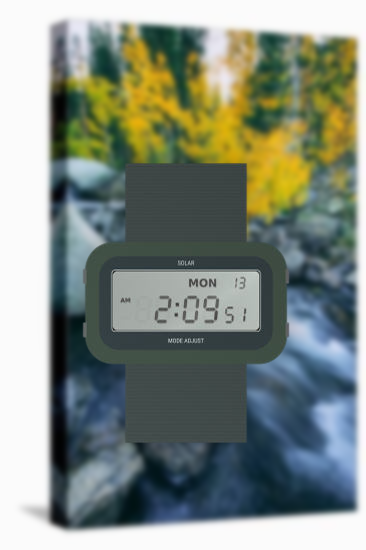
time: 2:09:51
